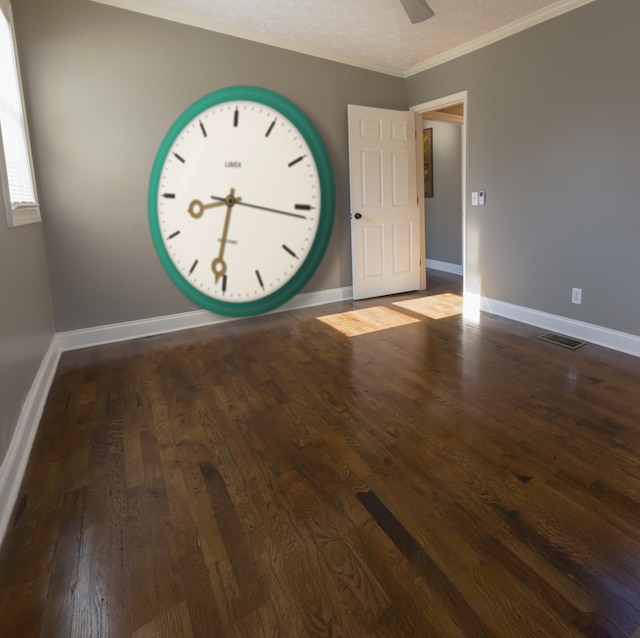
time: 8:31:16
